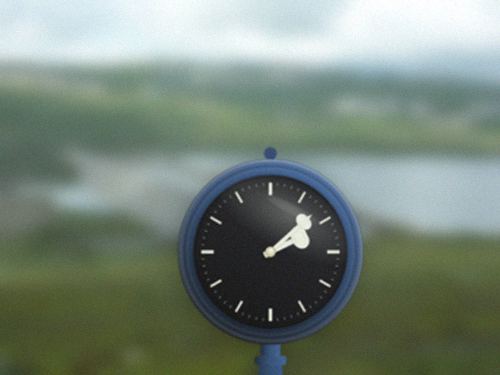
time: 2:08
